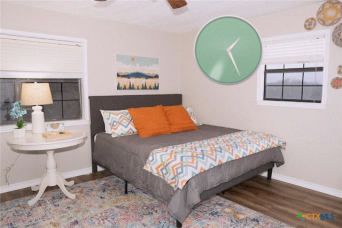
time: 1:26
